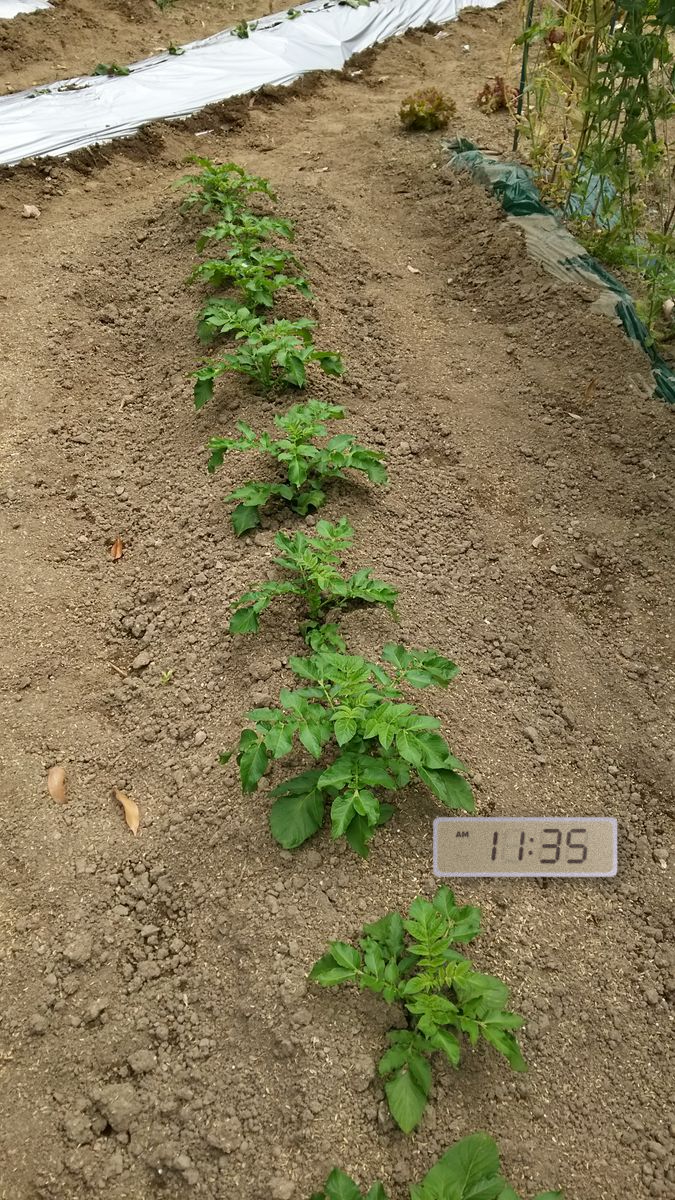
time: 11:35
